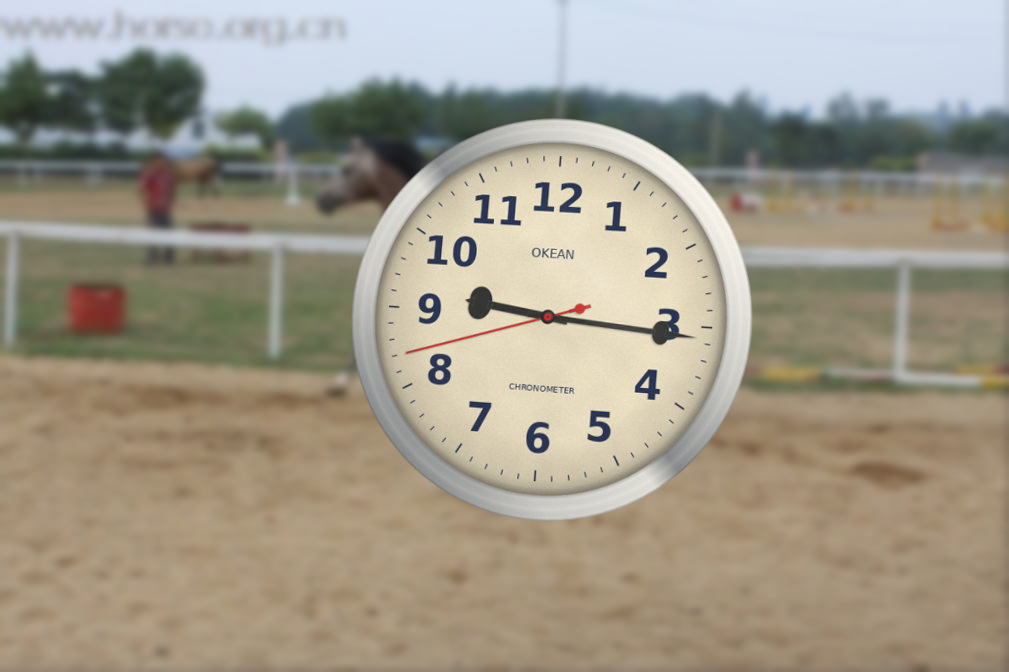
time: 9:15:42
